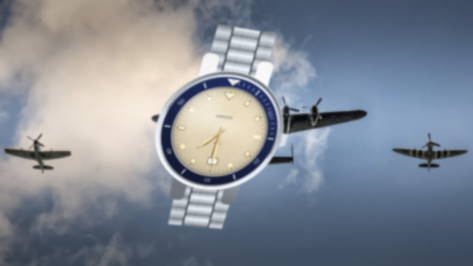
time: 7:30
